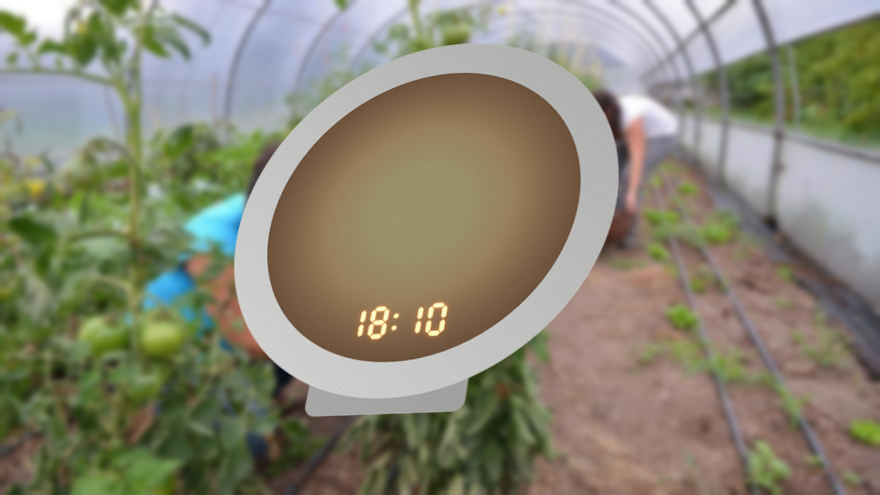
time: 18:10
